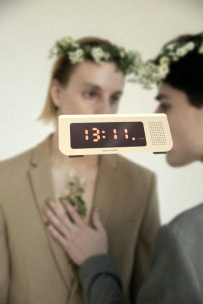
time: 13:11
